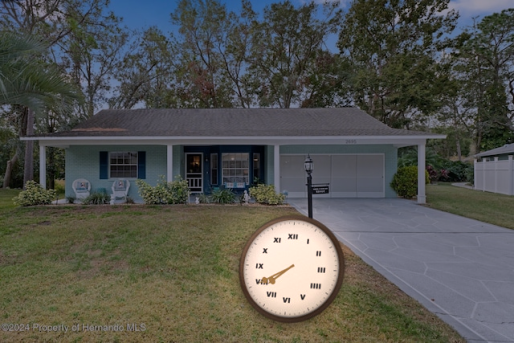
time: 7:40
